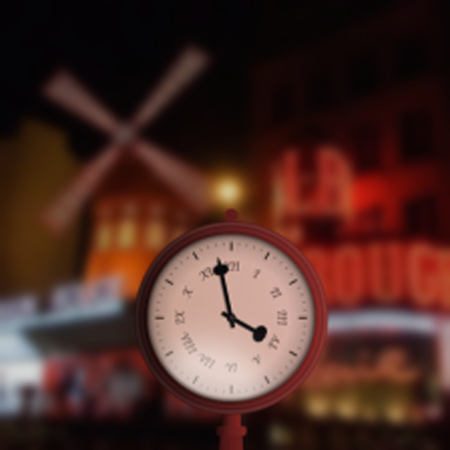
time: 3:58
